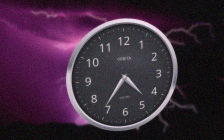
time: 4:36
